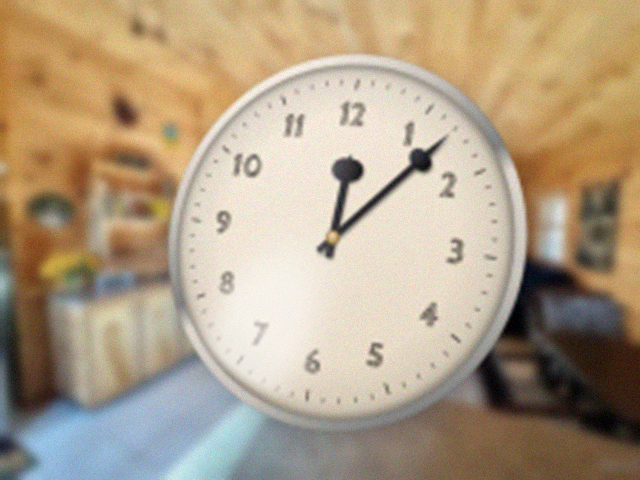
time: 12:07
